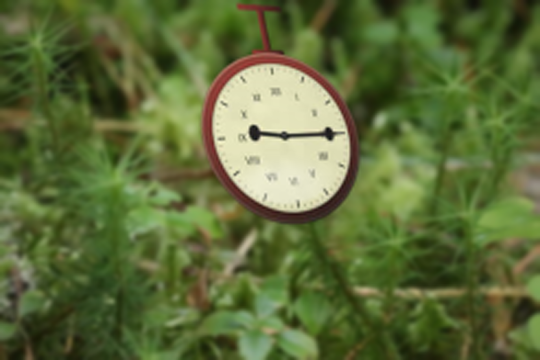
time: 9:15
